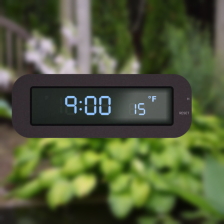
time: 9:00
